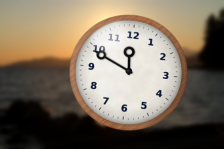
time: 11:49
